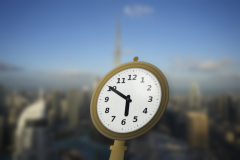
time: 5:50
